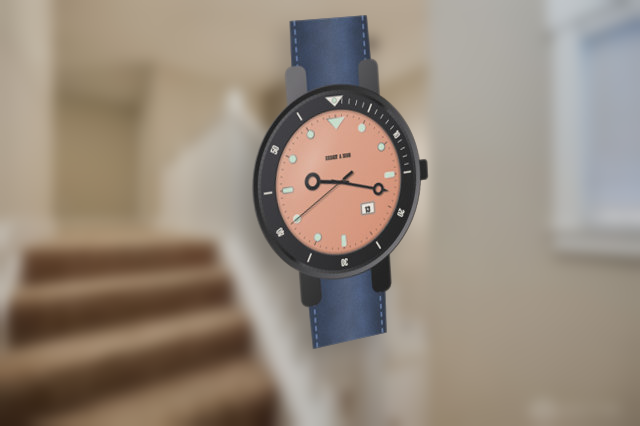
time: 9:17:40
